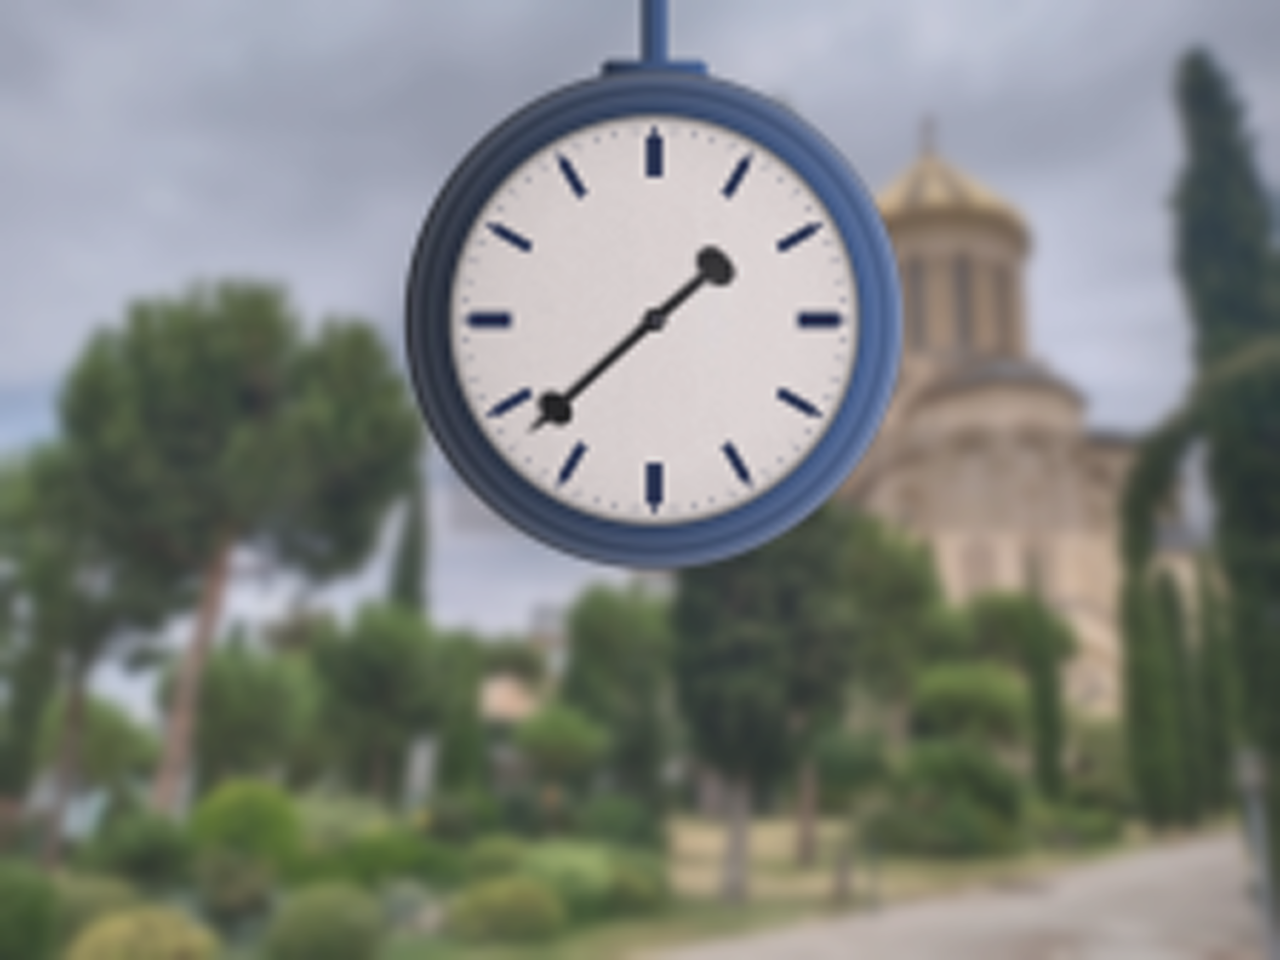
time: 1:38
